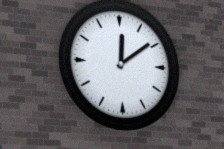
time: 12:09
